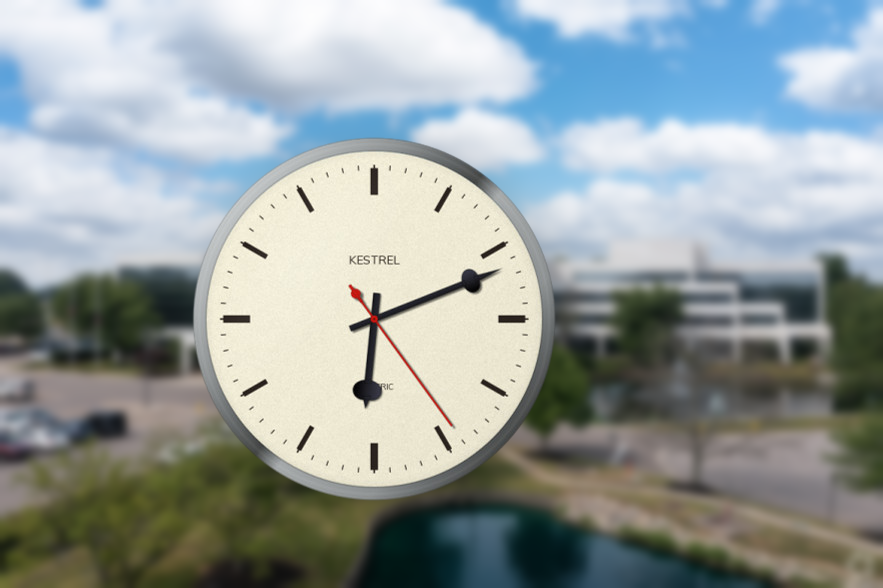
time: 6:11:24
